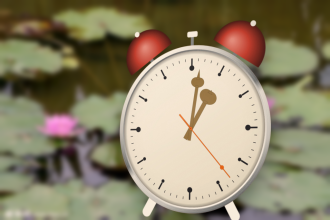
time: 1:01:23
